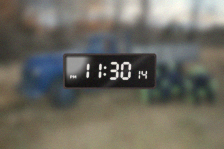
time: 11:30:14
